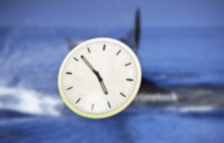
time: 4:52
